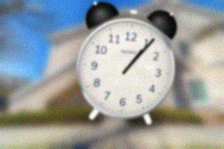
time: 1:06
